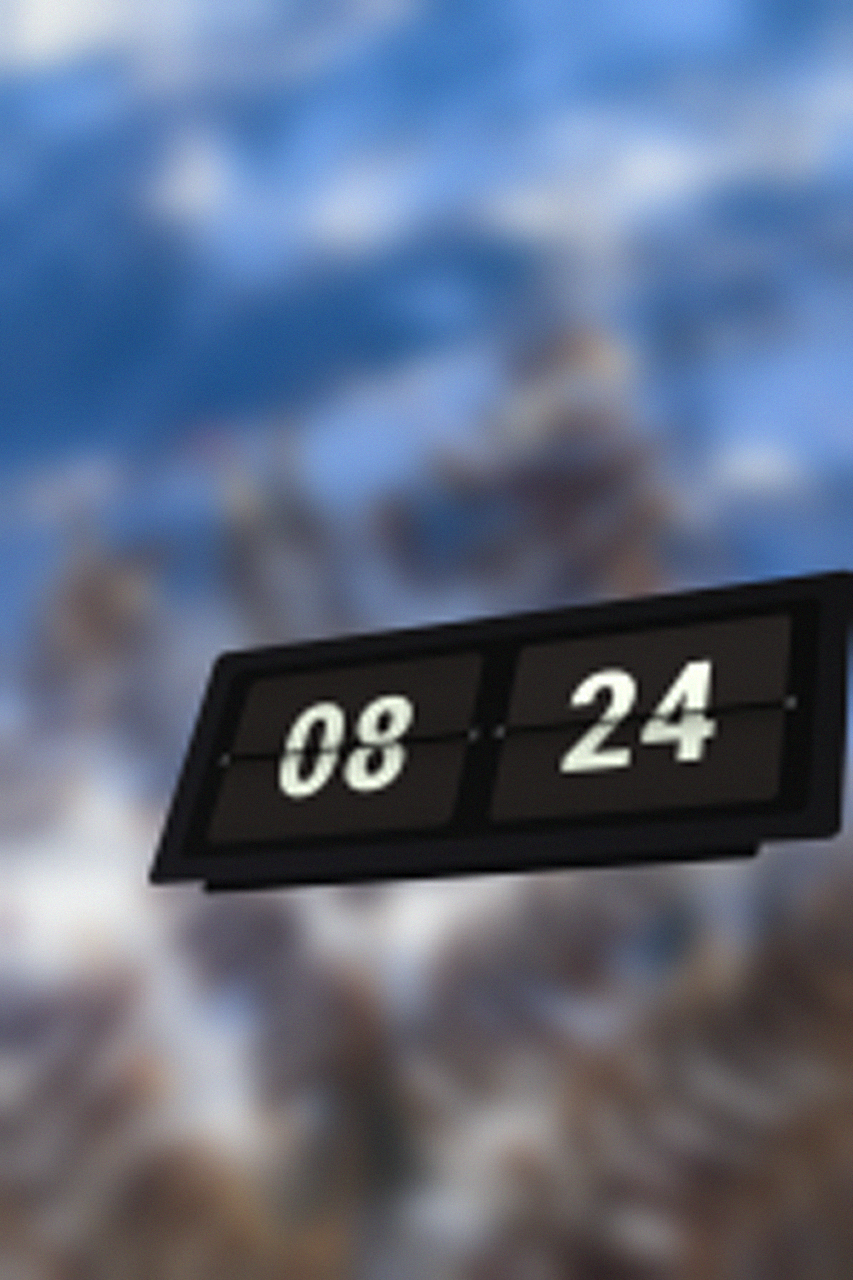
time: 8:24
